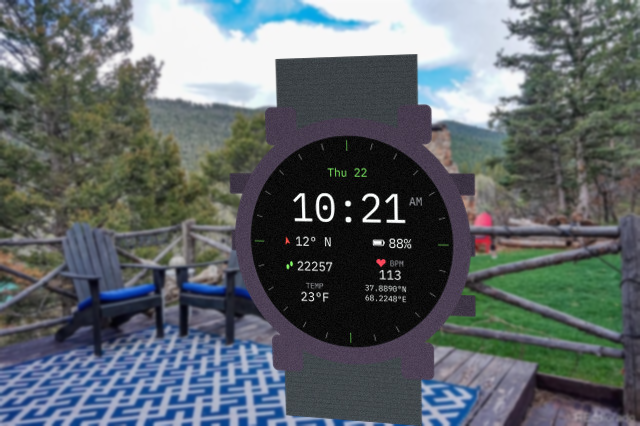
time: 10:21
